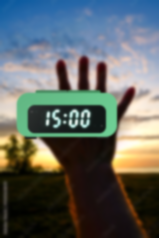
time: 15:00
